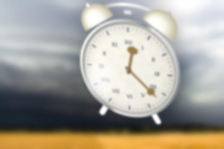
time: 12:22
